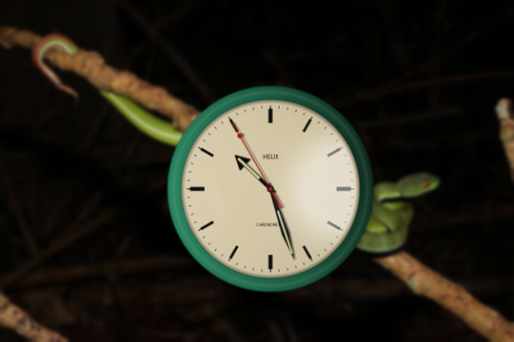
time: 10:26:55
